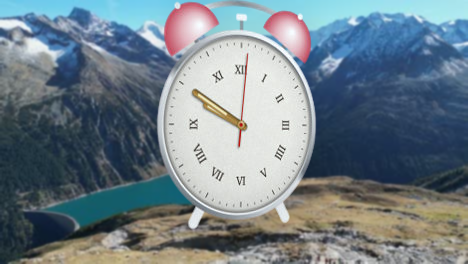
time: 9:50:01
